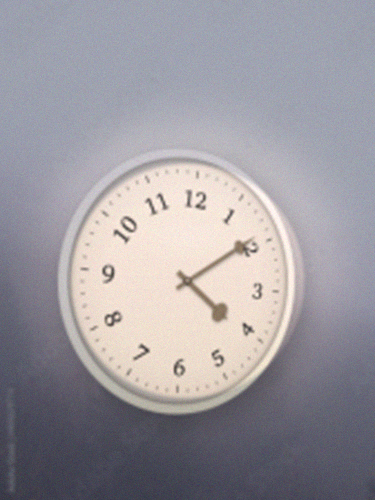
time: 4:09
